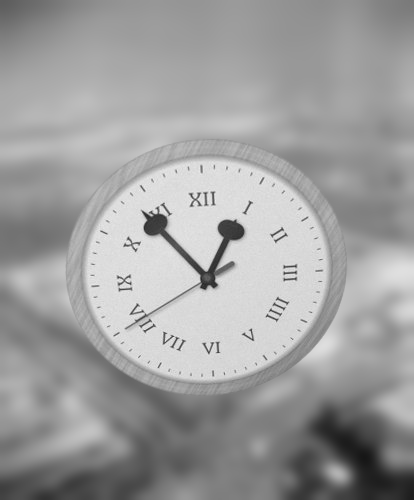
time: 12:53:40
